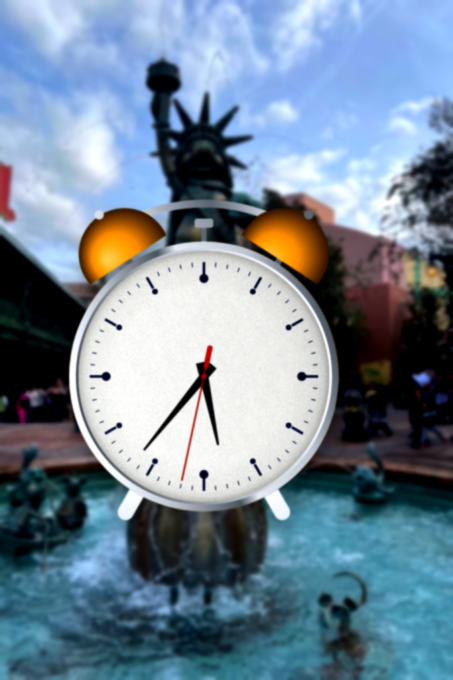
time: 5:36:32
